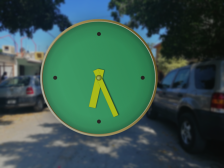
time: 6:26
